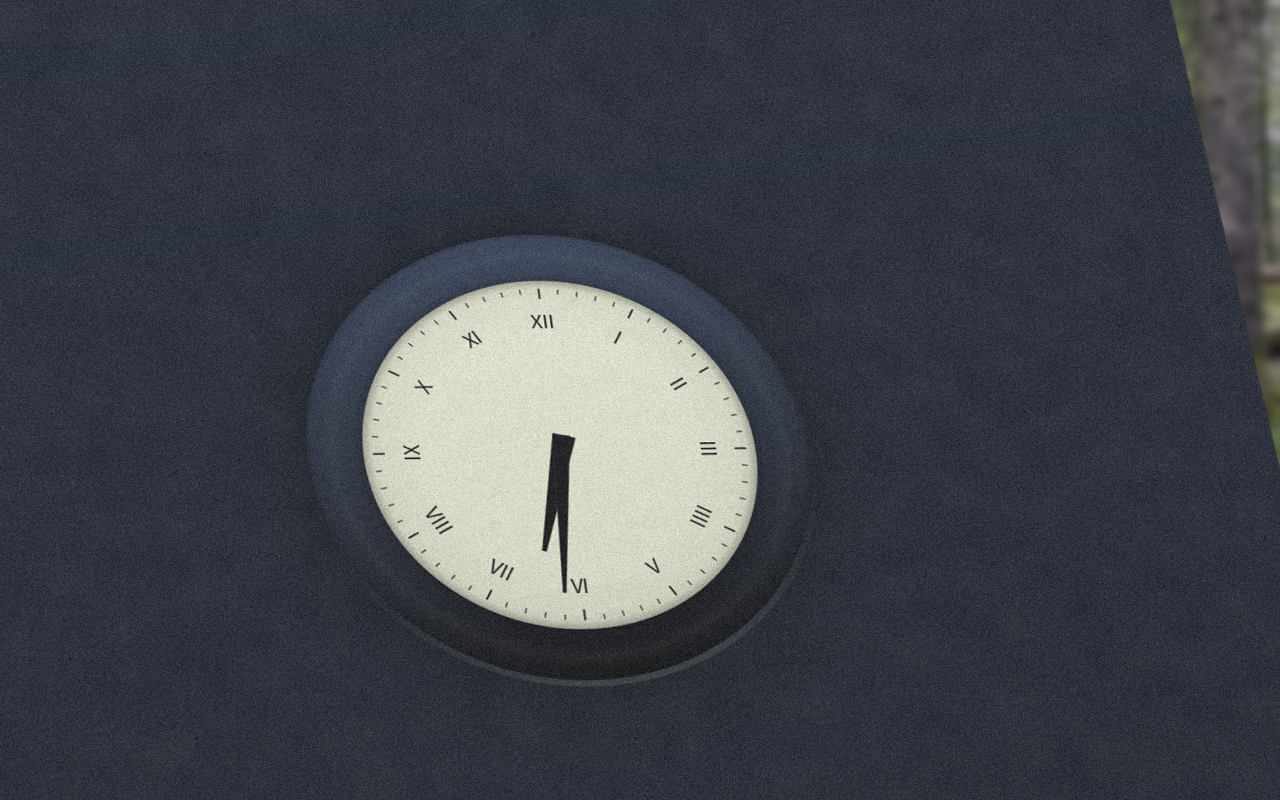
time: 6:31
